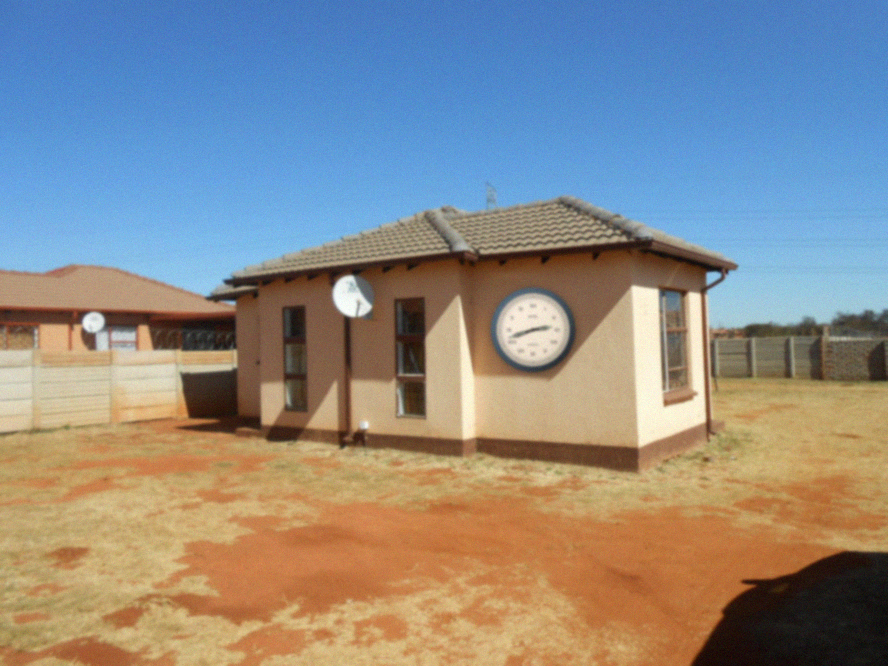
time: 2:42
